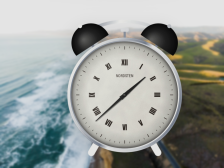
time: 1:38
